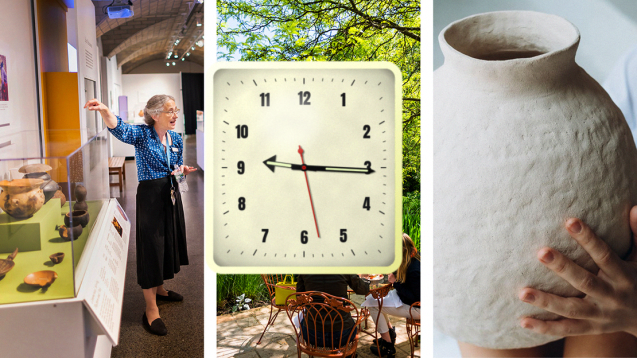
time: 9:15:28
